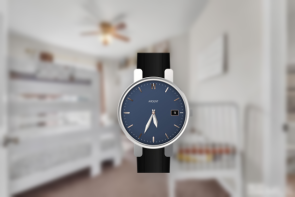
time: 5:34
